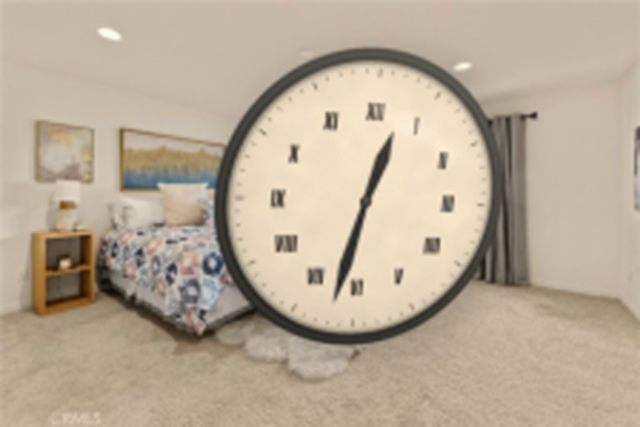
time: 12:32
